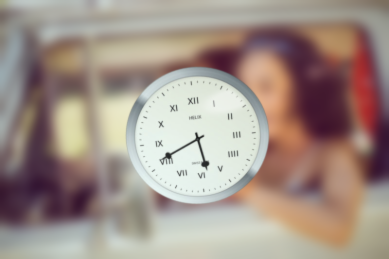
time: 5:41
